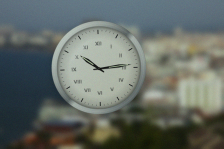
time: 10:14
